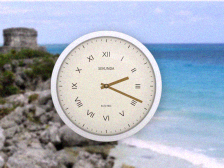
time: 2:19
